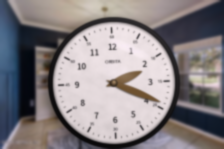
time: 2:19
